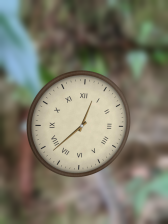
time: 12:38
